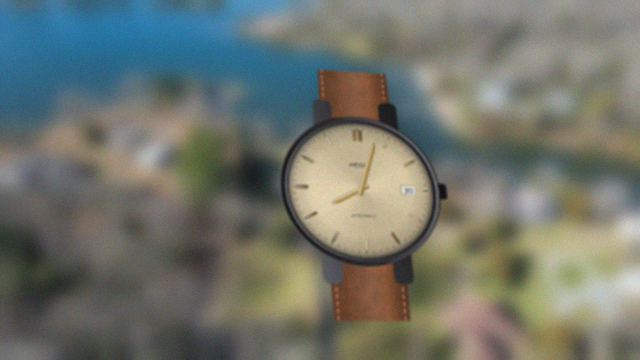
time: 8:03
